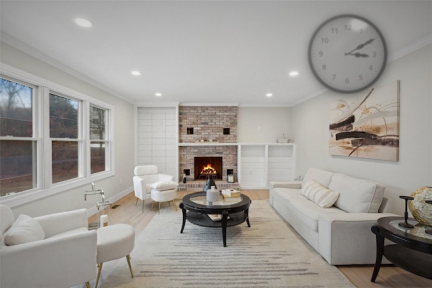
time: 3:10
